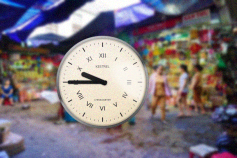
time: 9:45
